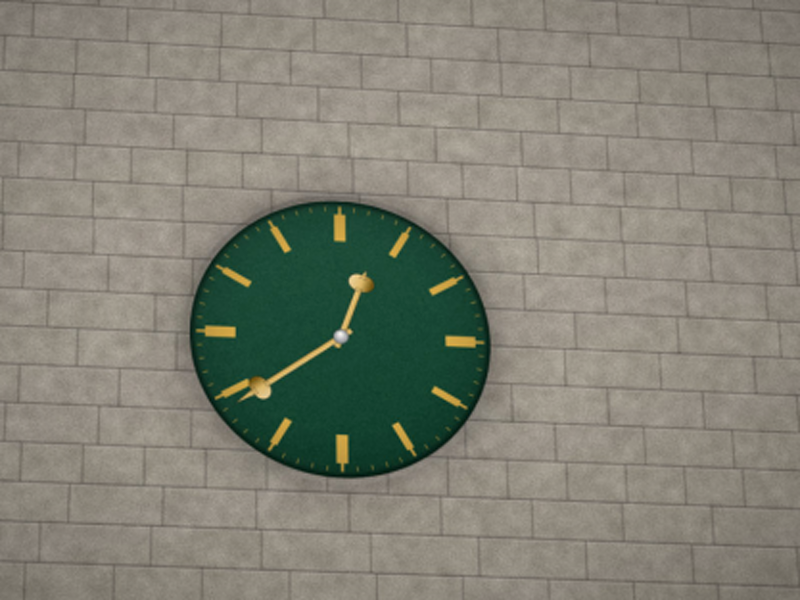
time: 12:39
